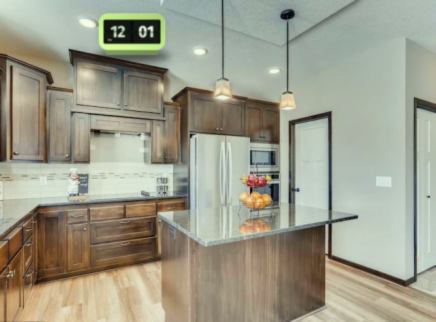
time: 12:01
